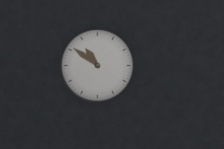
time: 10:51
